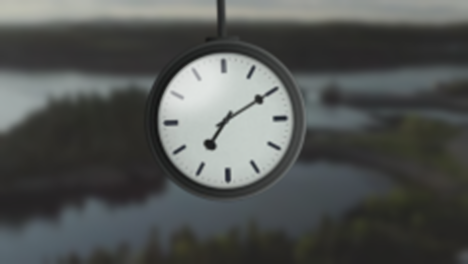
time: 7:10
